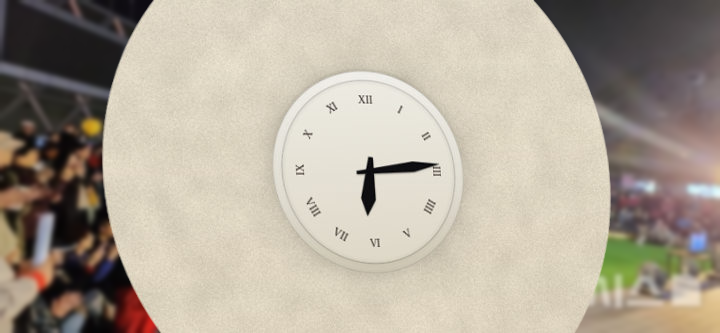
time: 6:14
